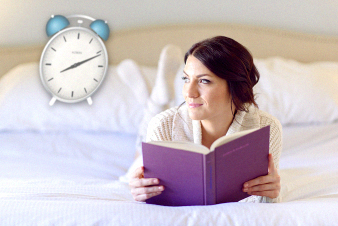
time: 8:11
